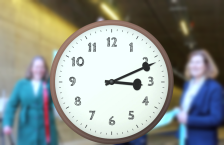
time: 3:11
